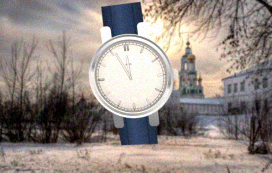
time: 11:56
